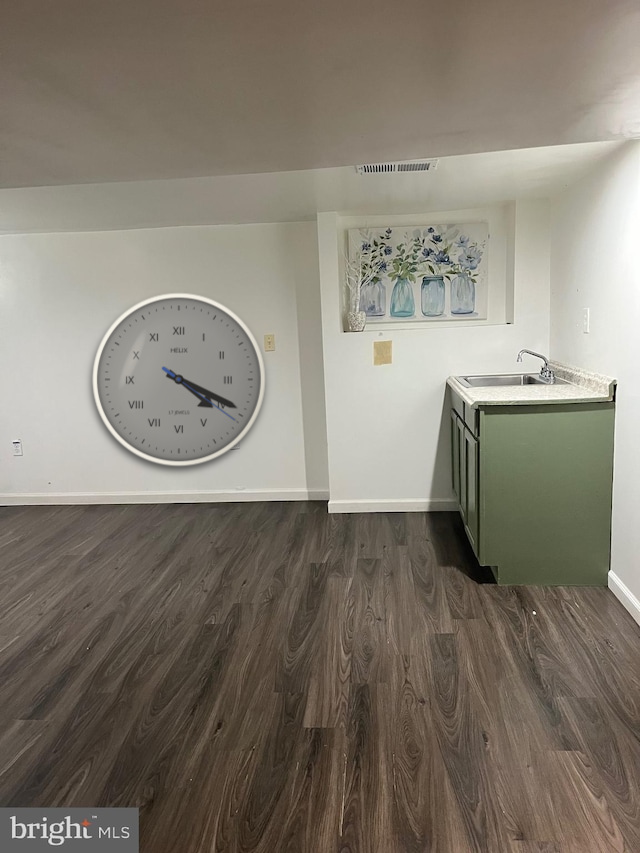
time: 4:19:21
